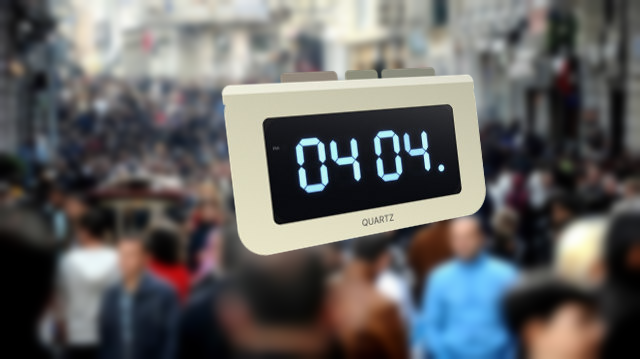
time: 4:04
